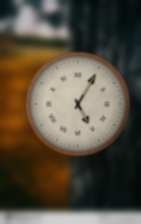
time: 5:05
